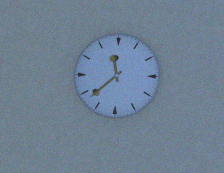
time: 11:38
